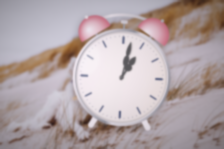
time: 1:02
